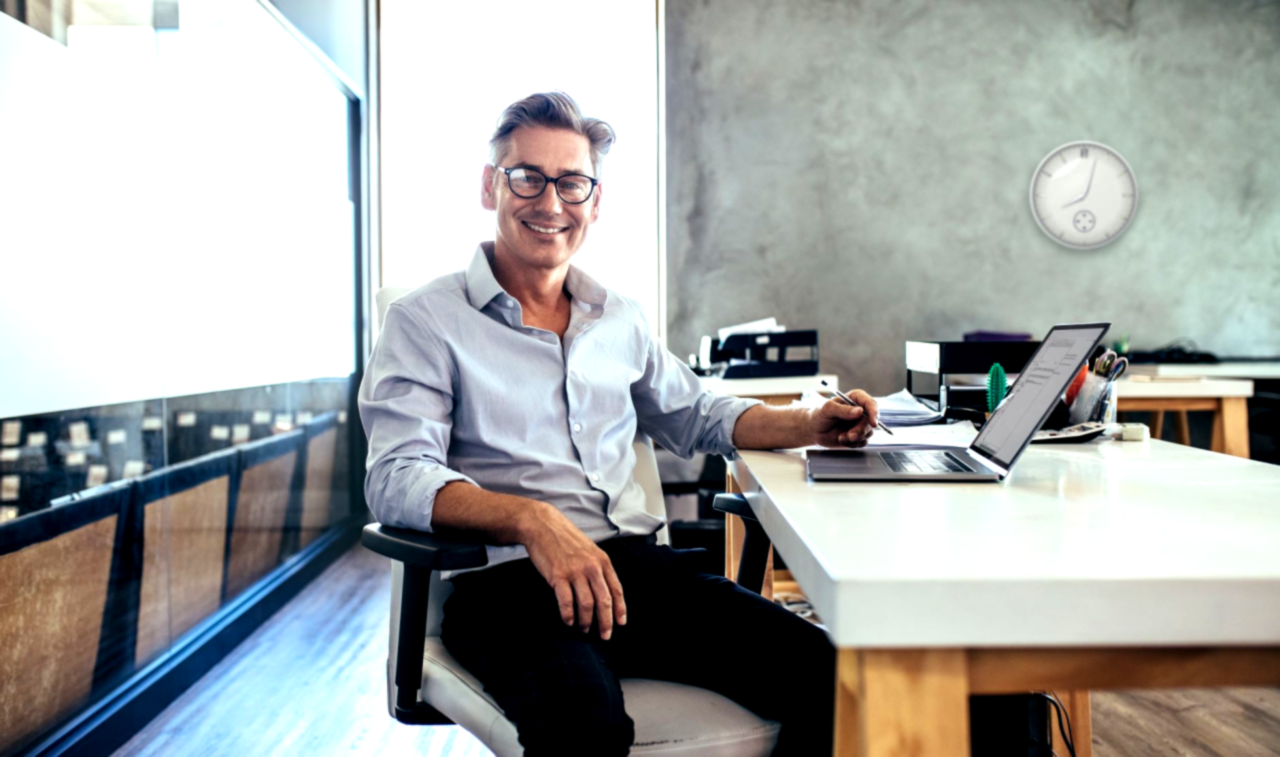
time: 8:03
